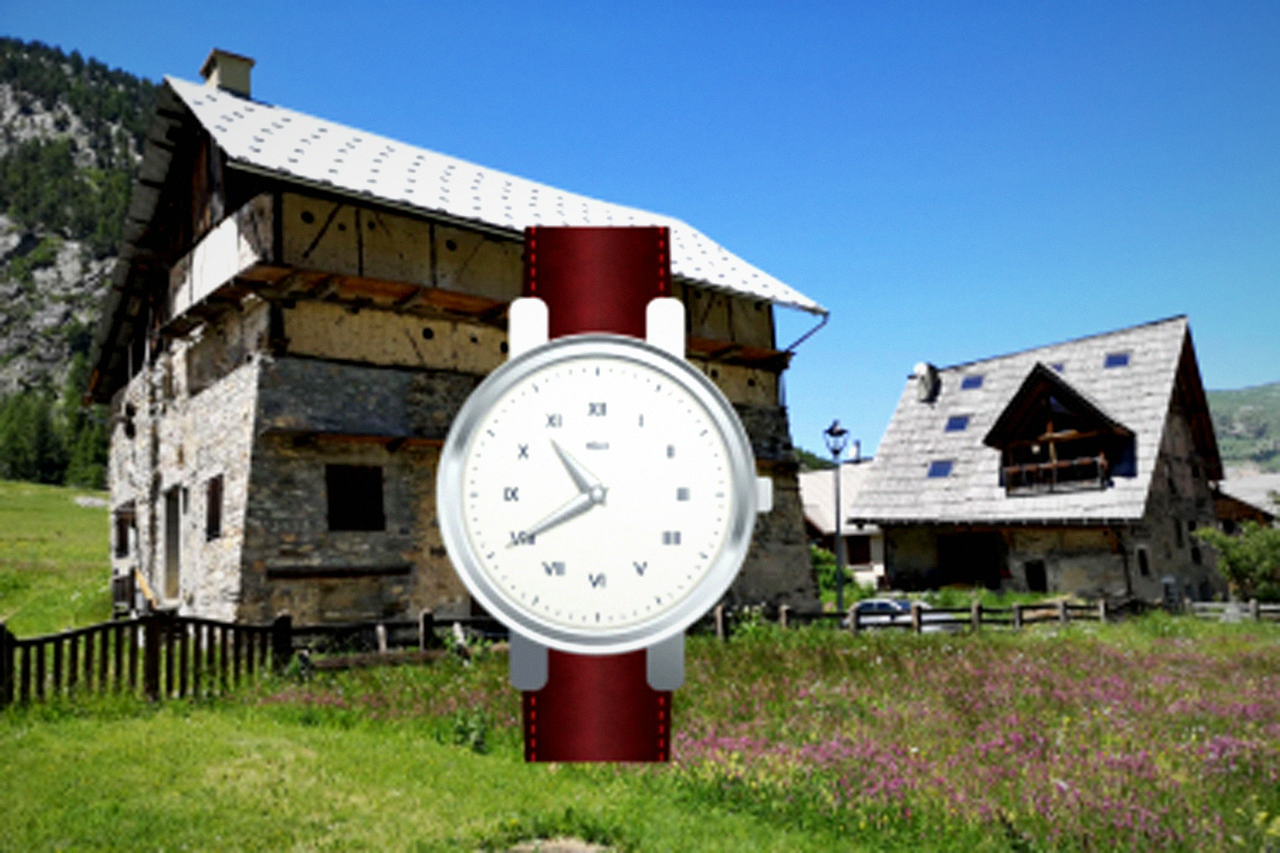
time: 10:40
